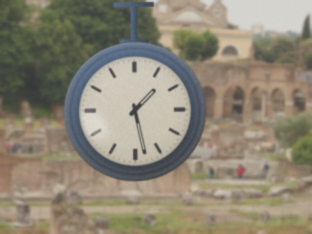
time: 1:28
